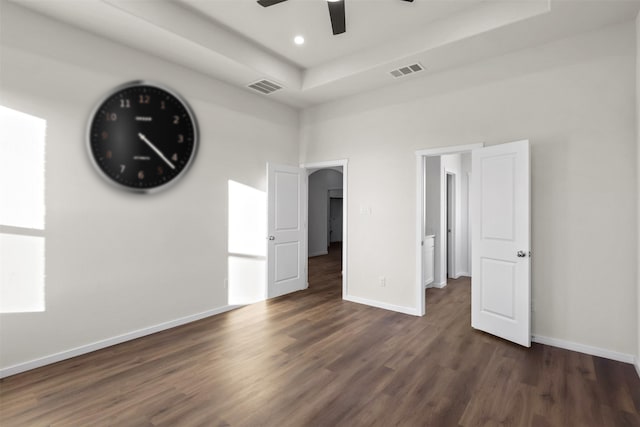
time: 4:22
